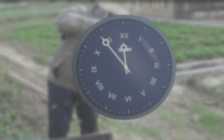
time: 11:54
